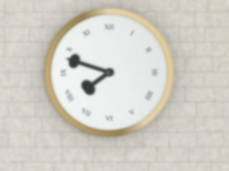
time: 7:48
